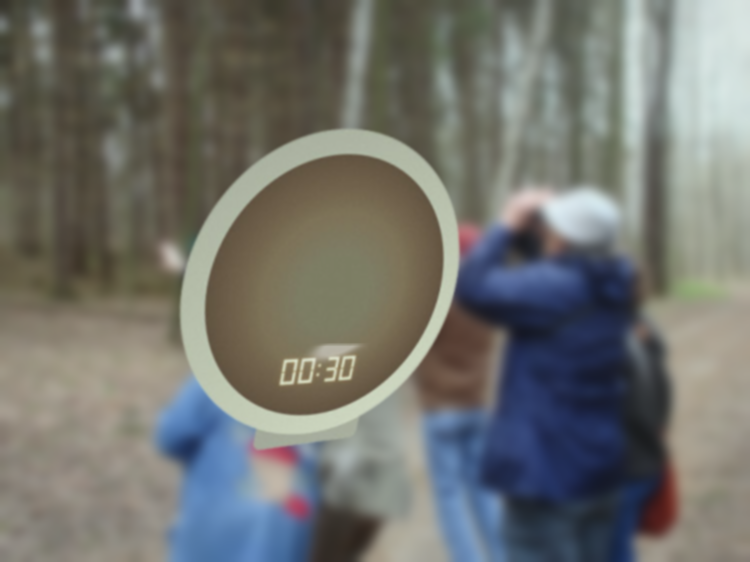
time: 0:30
